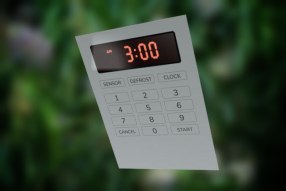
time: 3:00
